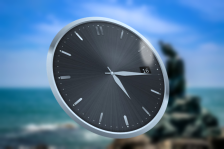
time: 5:16
